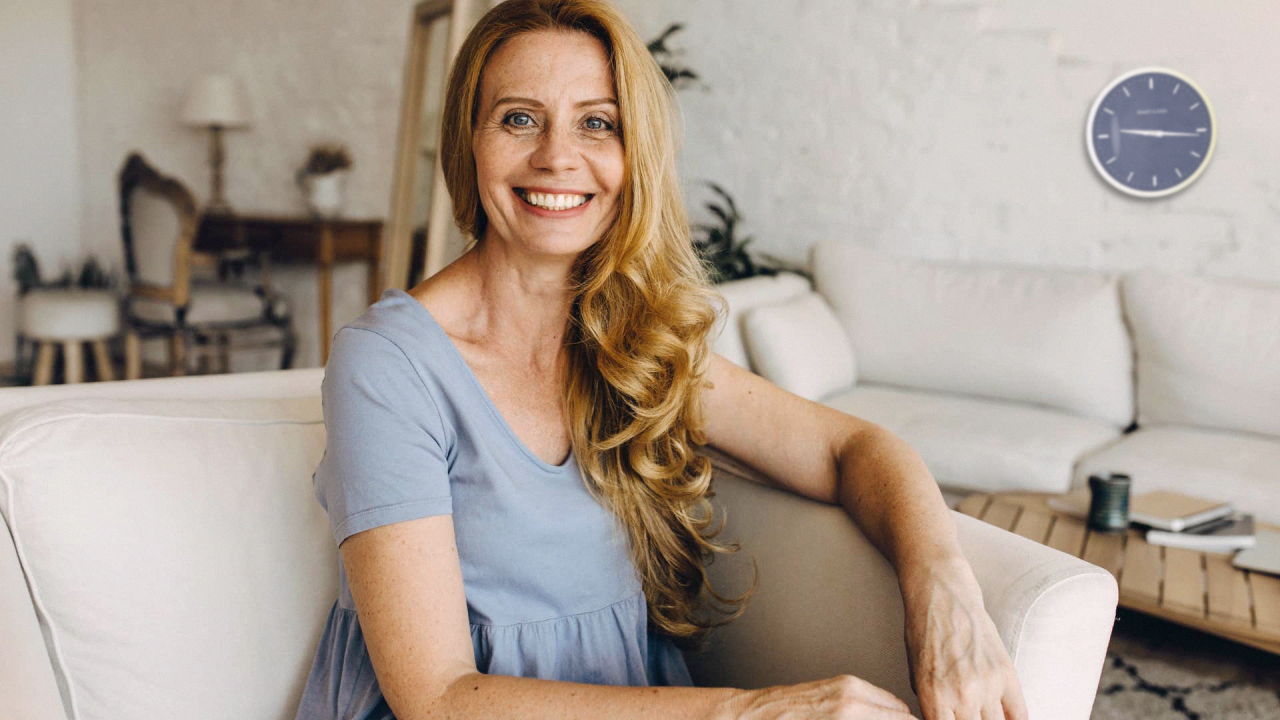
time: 9:16
